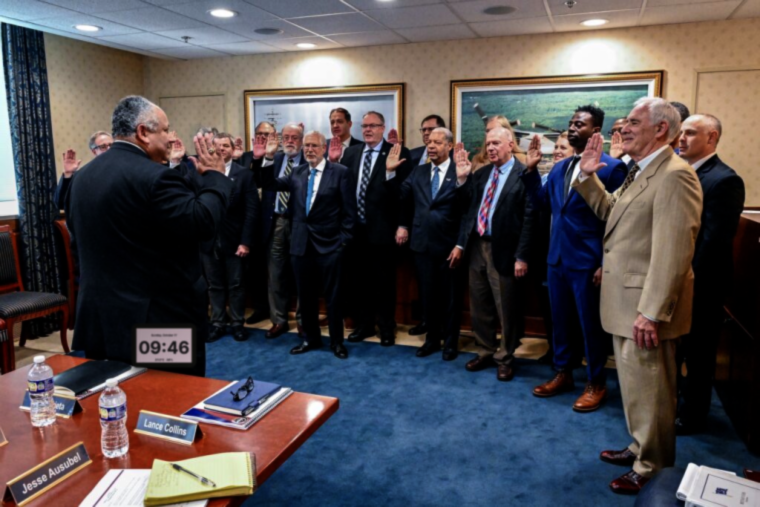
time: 9:46
